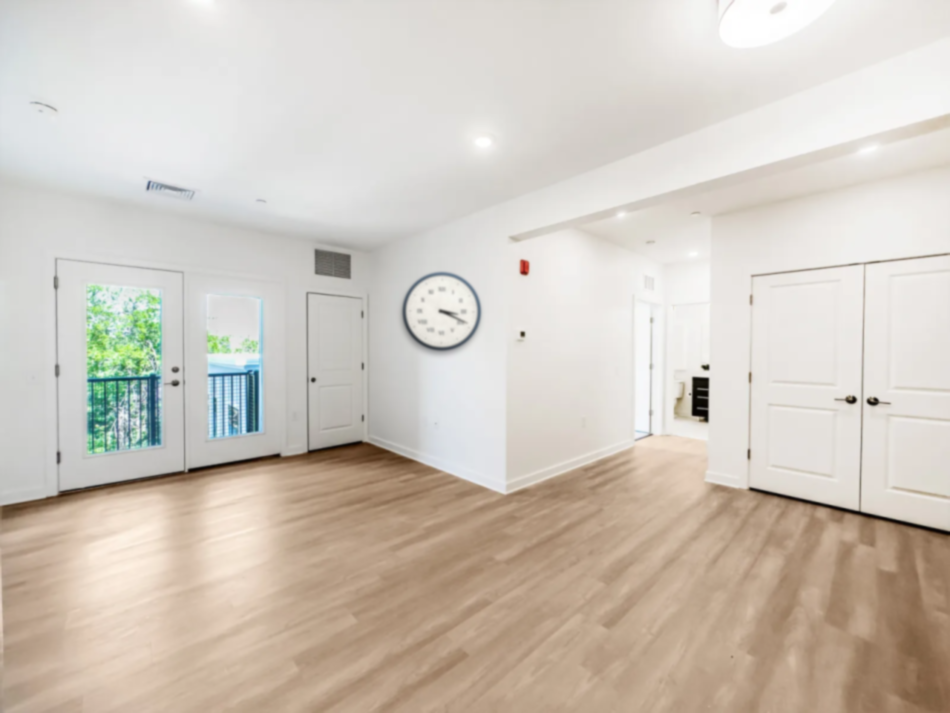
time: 3:19
